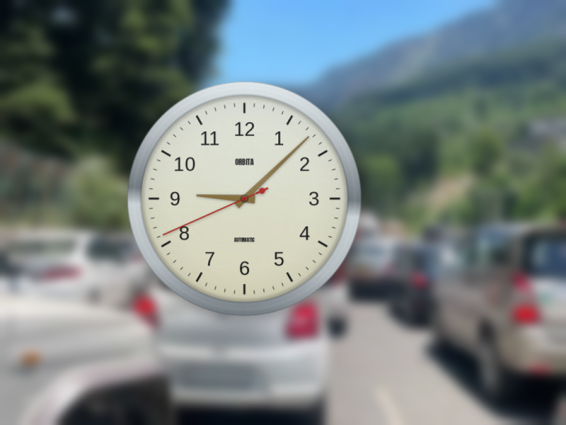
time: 9:07:41
